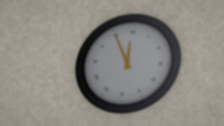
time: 11:55
